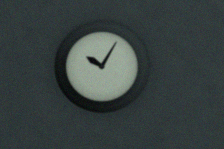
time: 10:05
